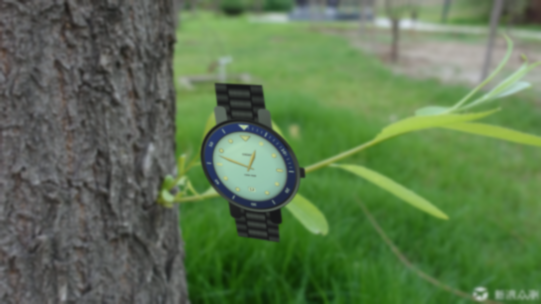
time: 12:48
